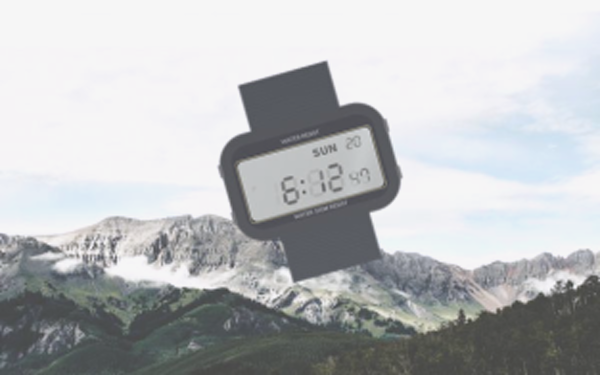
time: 6:12:47
